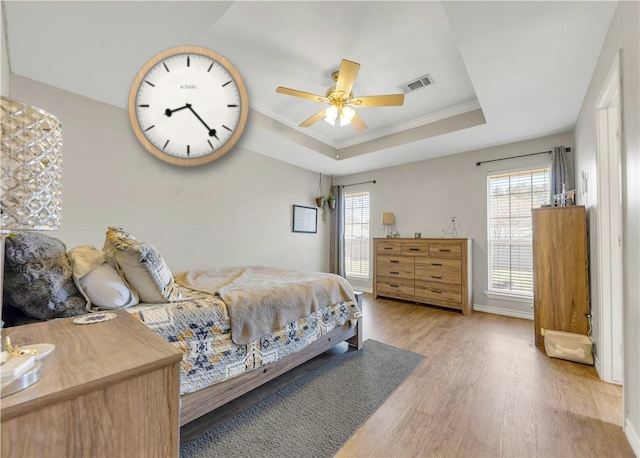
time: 8:23
